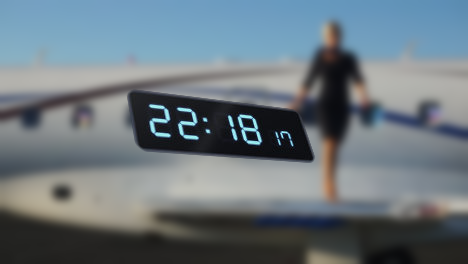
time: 22:18:17
